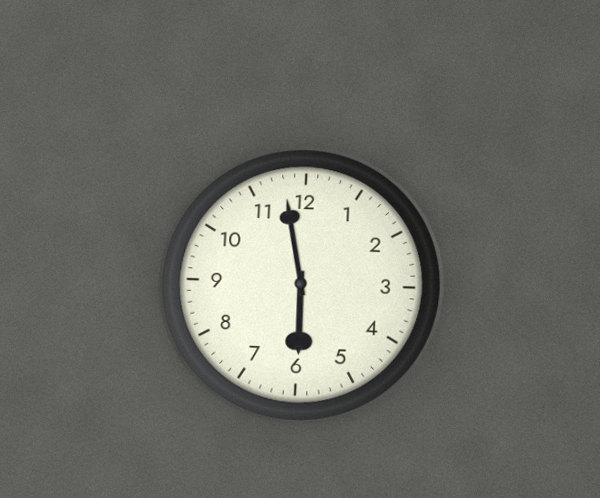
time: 5:58
